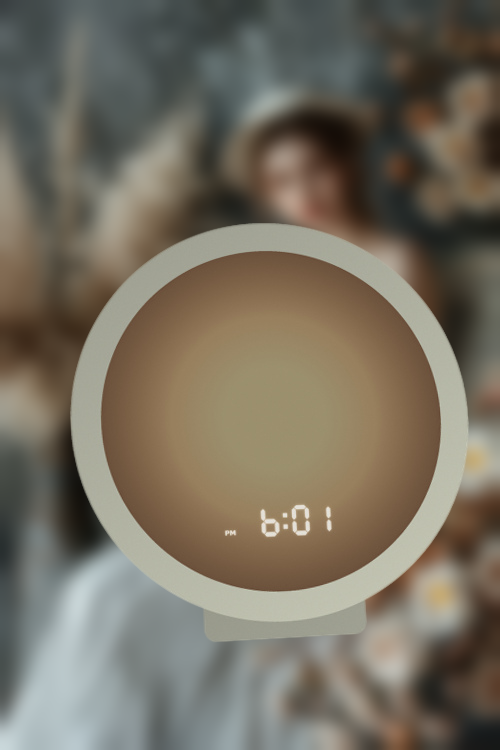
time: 6:01
